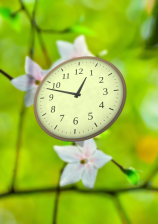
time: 12:48
